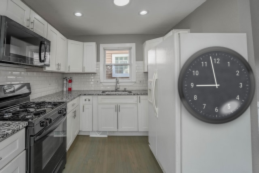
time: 8:58
